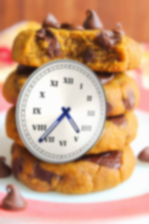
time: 4:37
